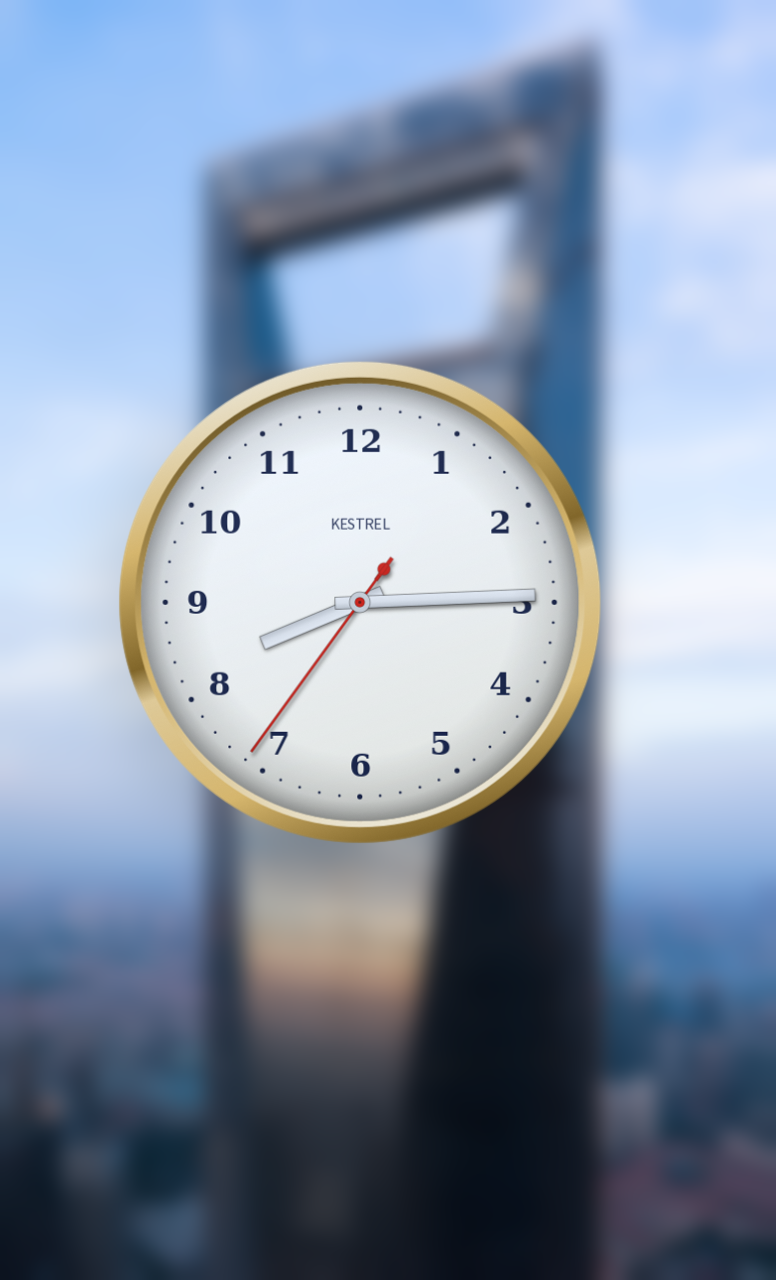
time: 8:14:36
